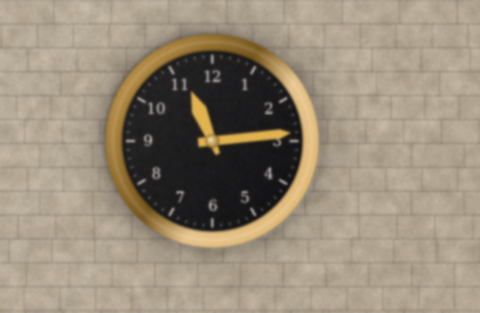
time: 11:14
